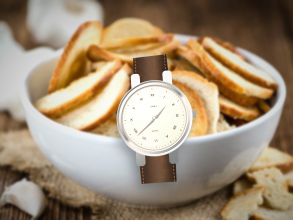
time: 1:38
